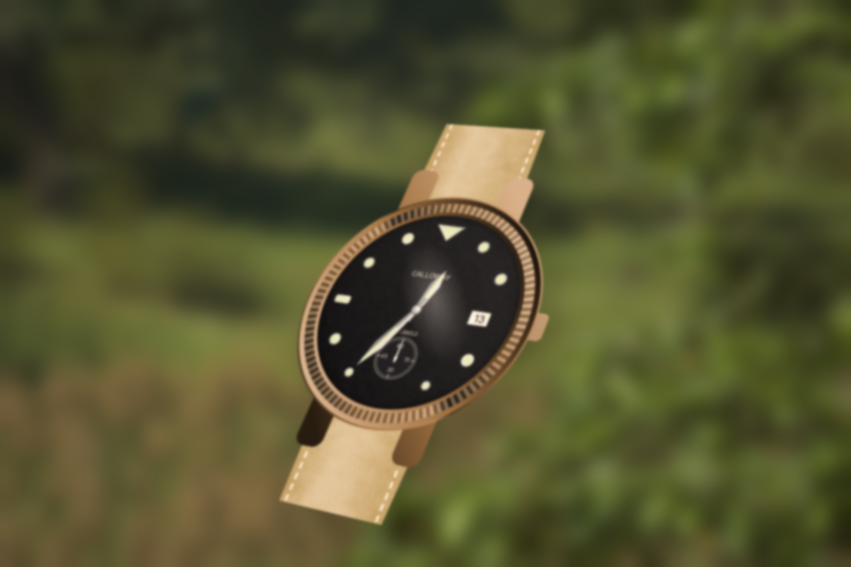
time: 12:35
